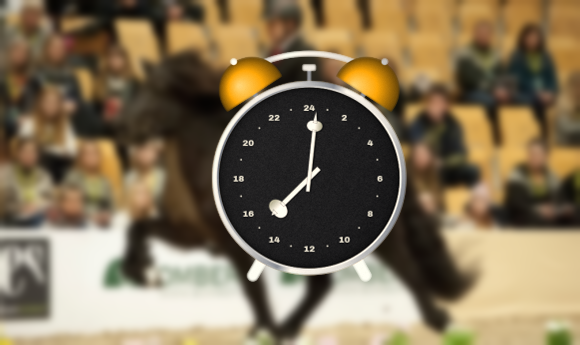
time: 15:01
